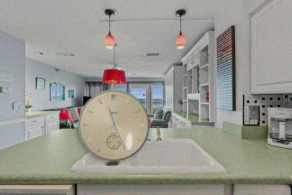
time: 11:26
